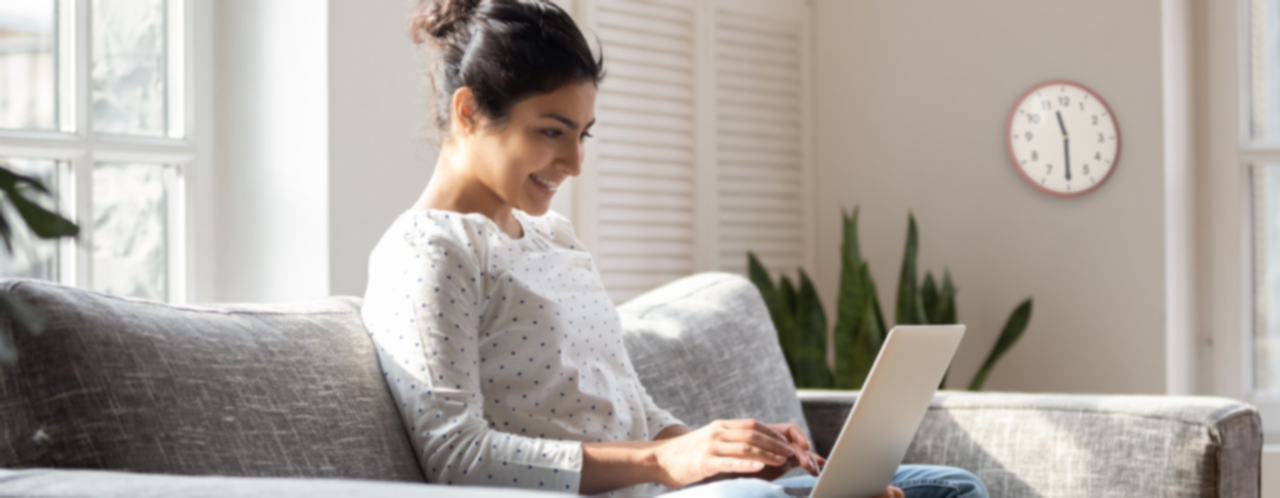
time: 11:30
